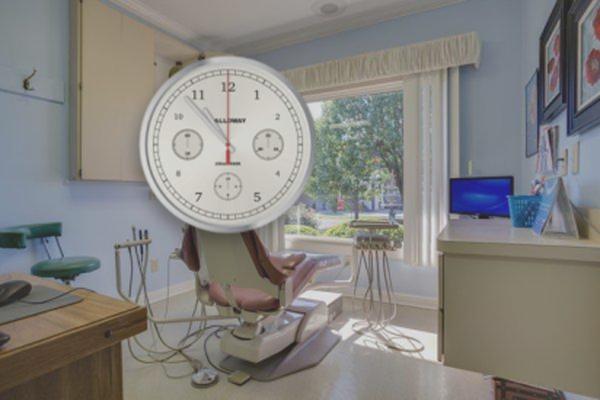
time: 10:53
